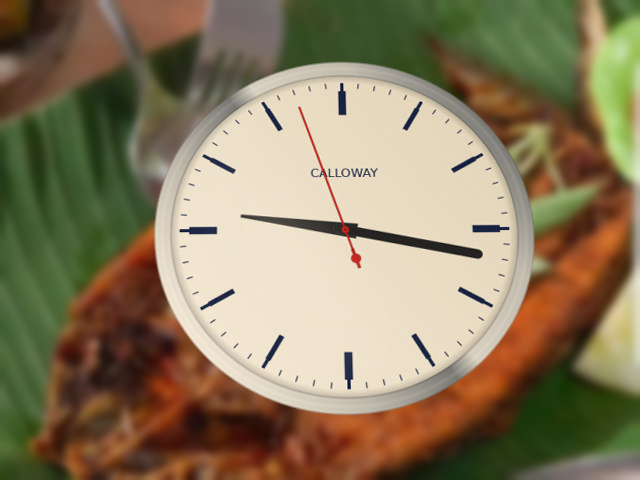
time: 9:16:57
